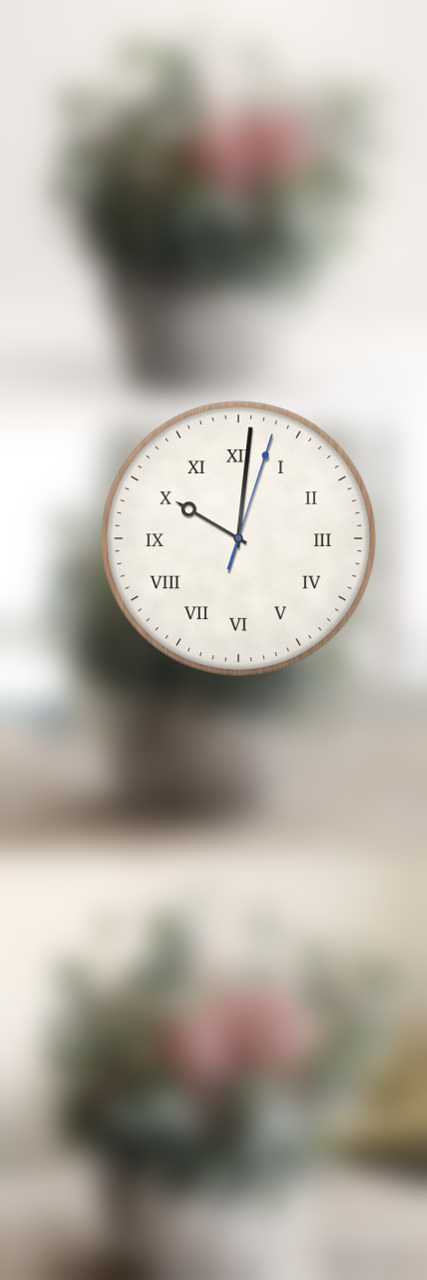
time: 10:01:03
